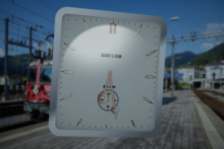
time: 6:28
